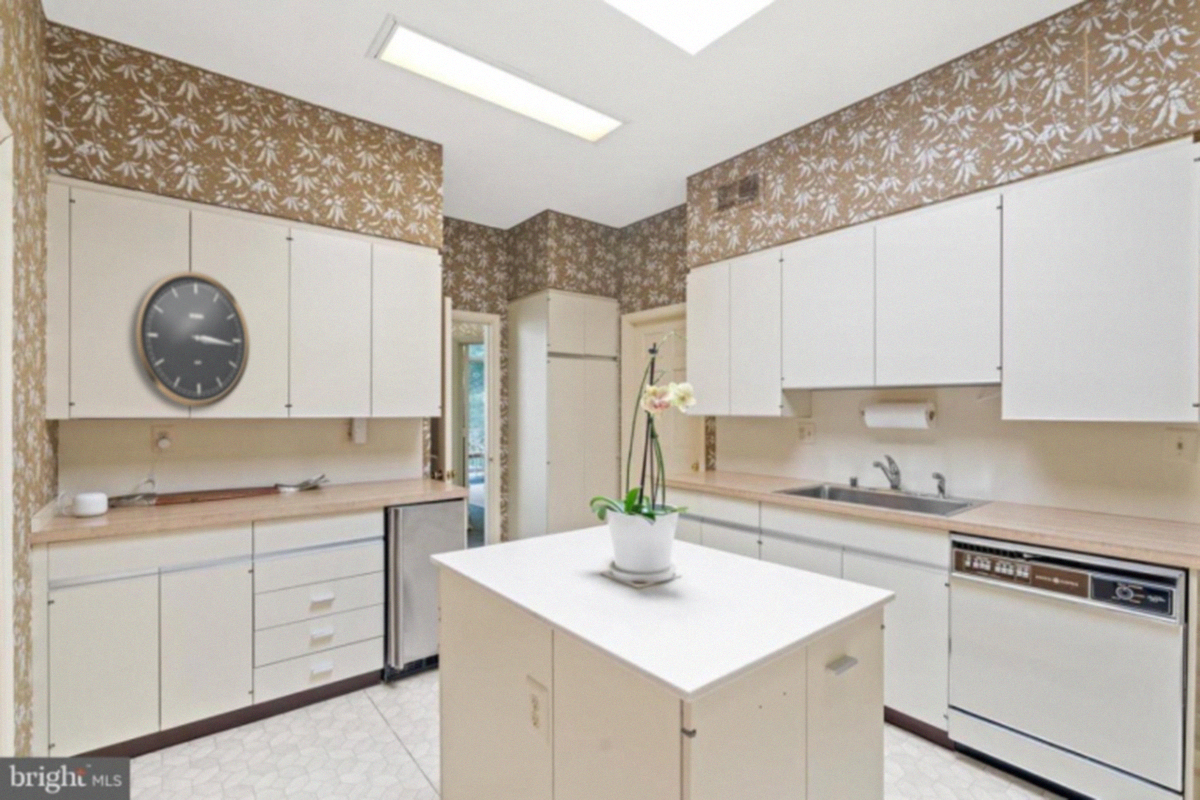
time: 3:16
